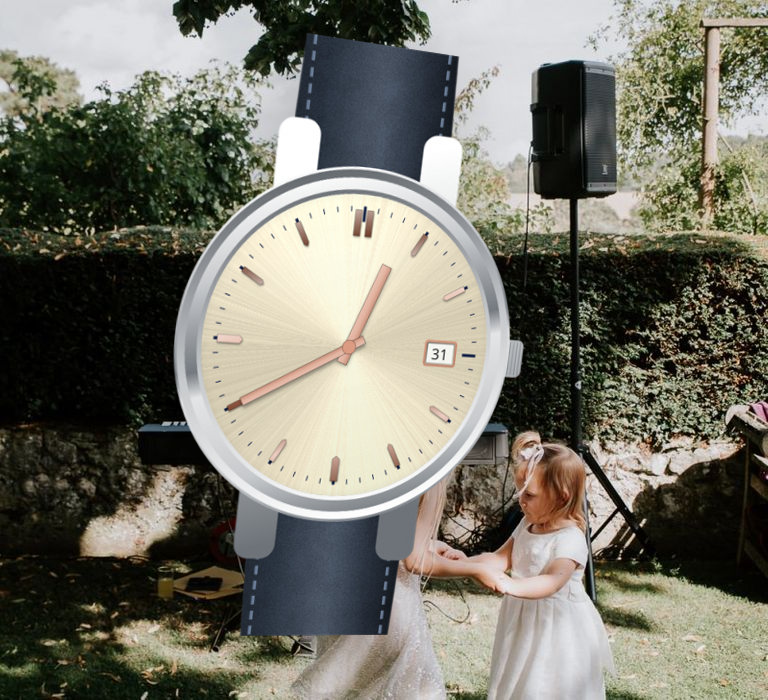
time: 12:40
